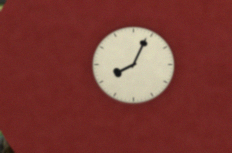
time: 8:04
